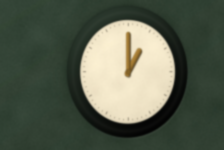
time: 1:00
